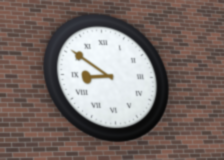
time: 8:51
